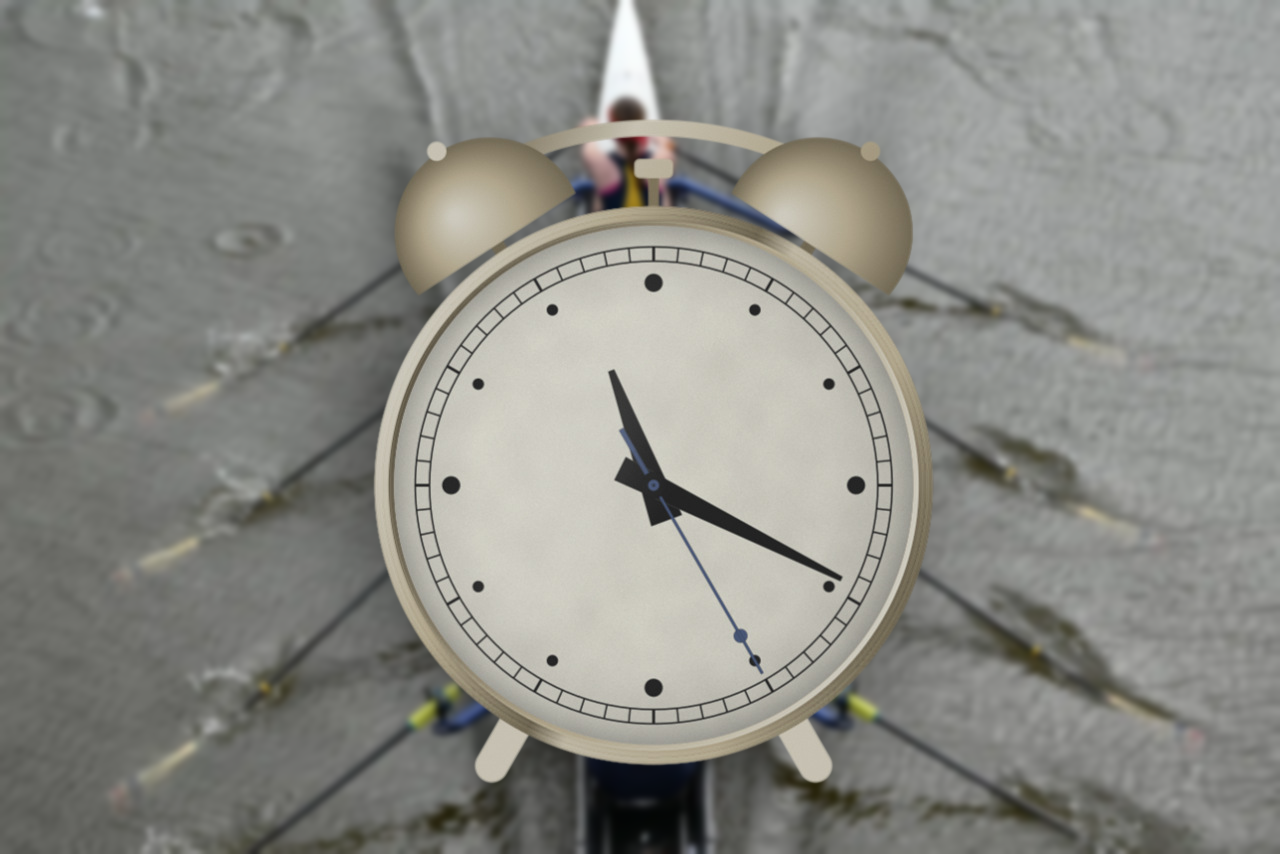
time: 11:19:25
